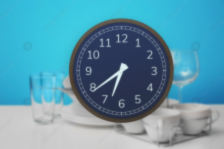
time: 6:39
